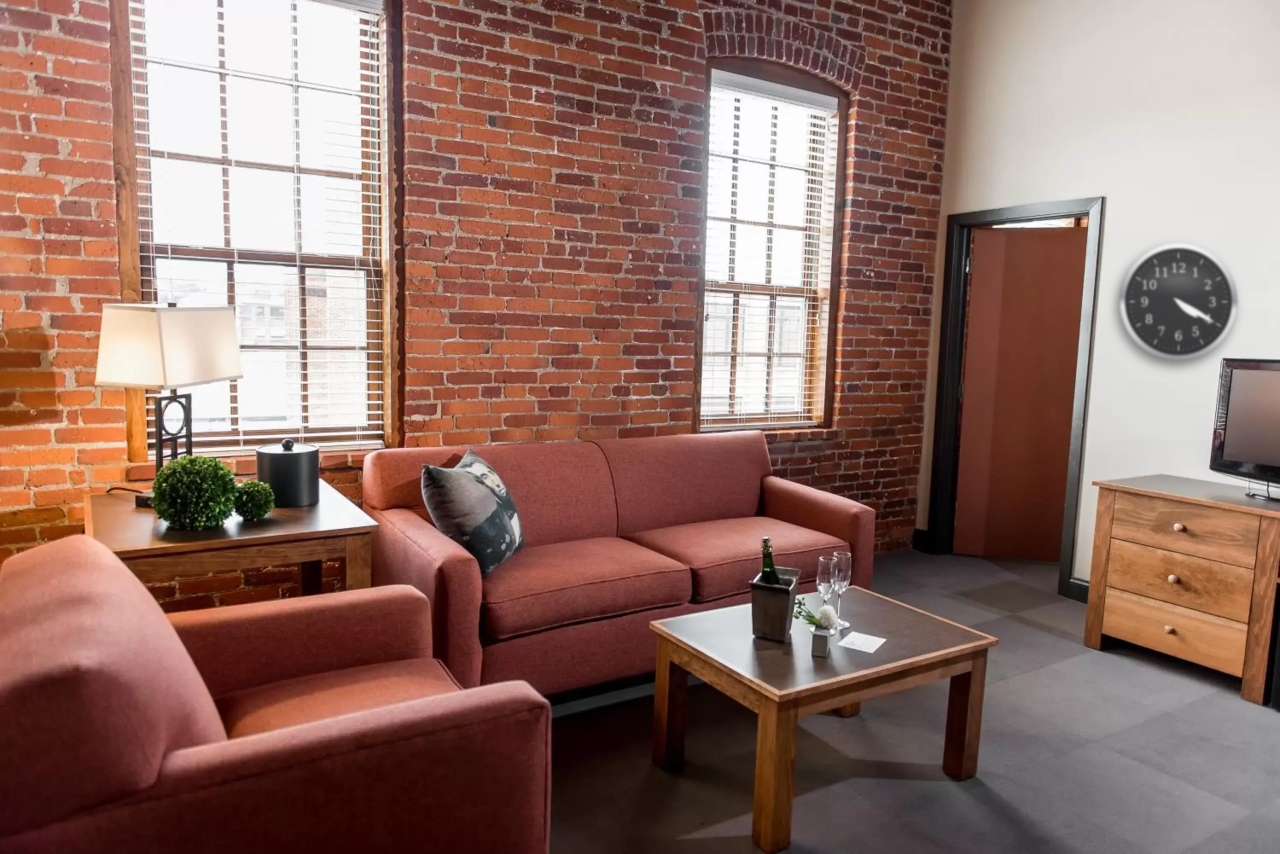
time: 4:20
